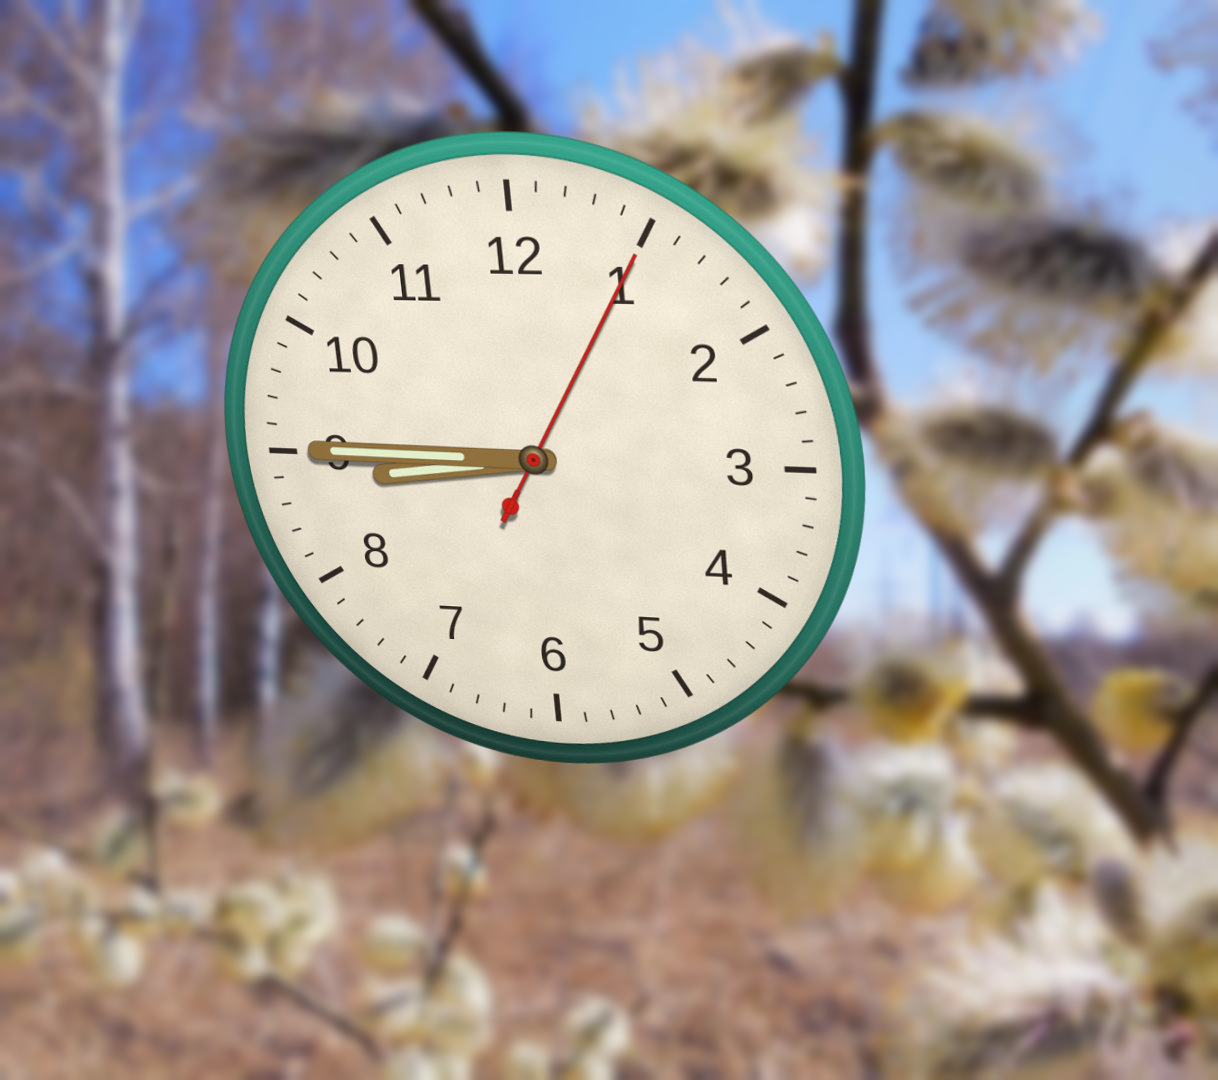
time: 8:45:05
